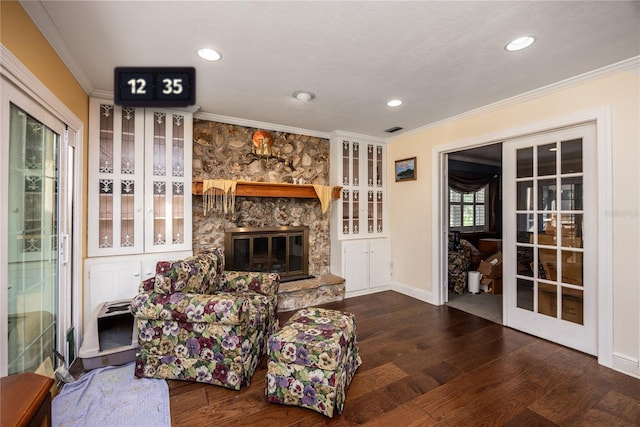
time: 12:35
